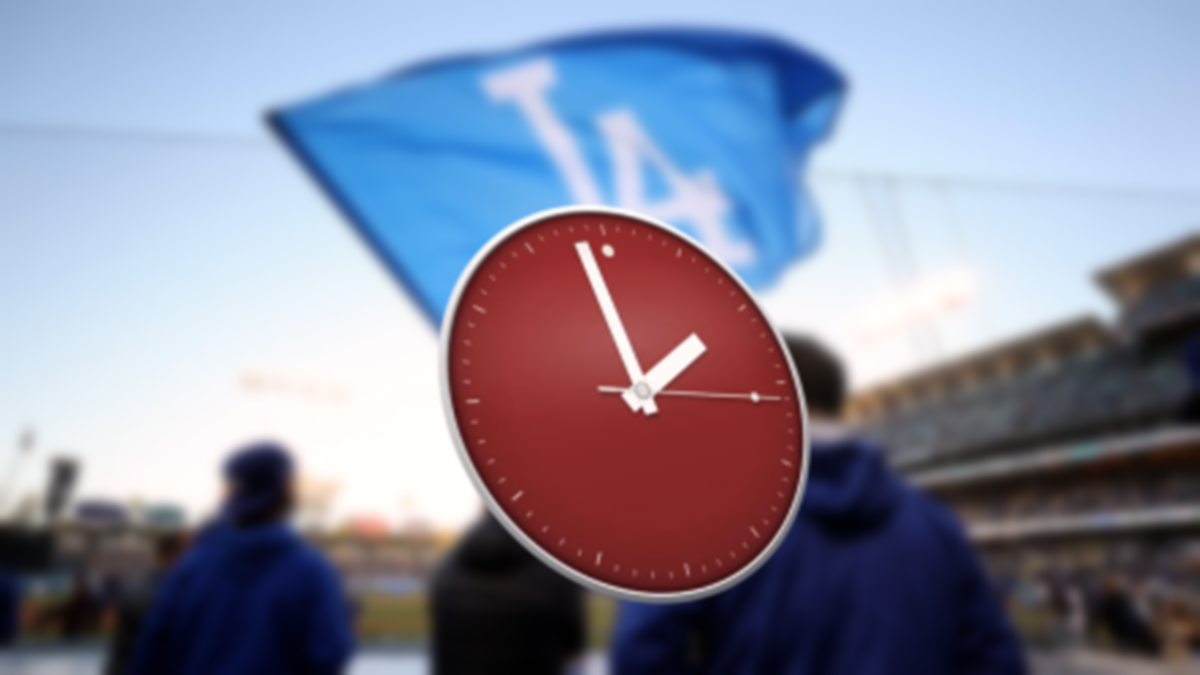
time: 1:58:16
